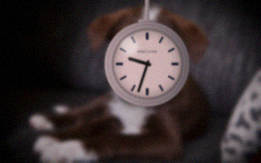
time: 9:33
